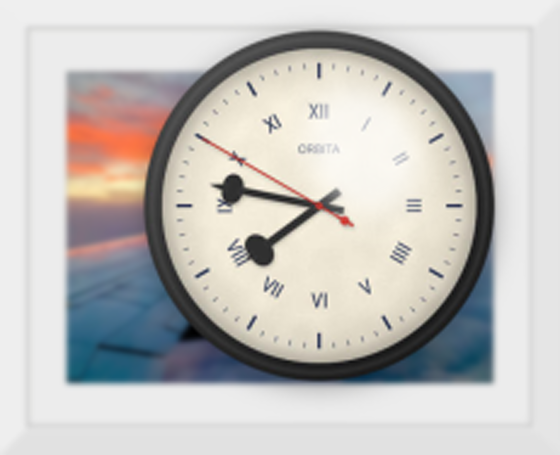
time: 7:46:50
